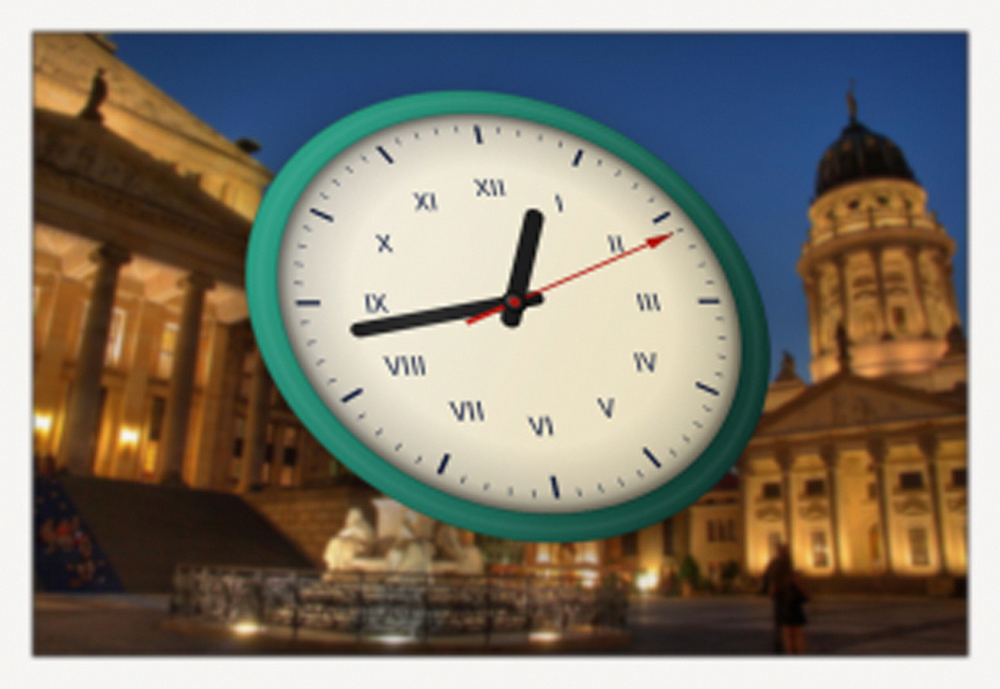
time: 12:43:11
